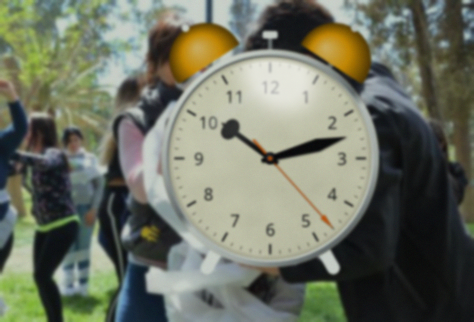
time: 10:12:23
